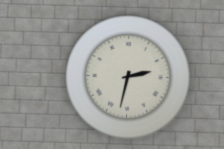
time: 2:32
